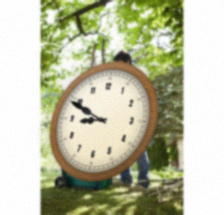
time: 8:49
